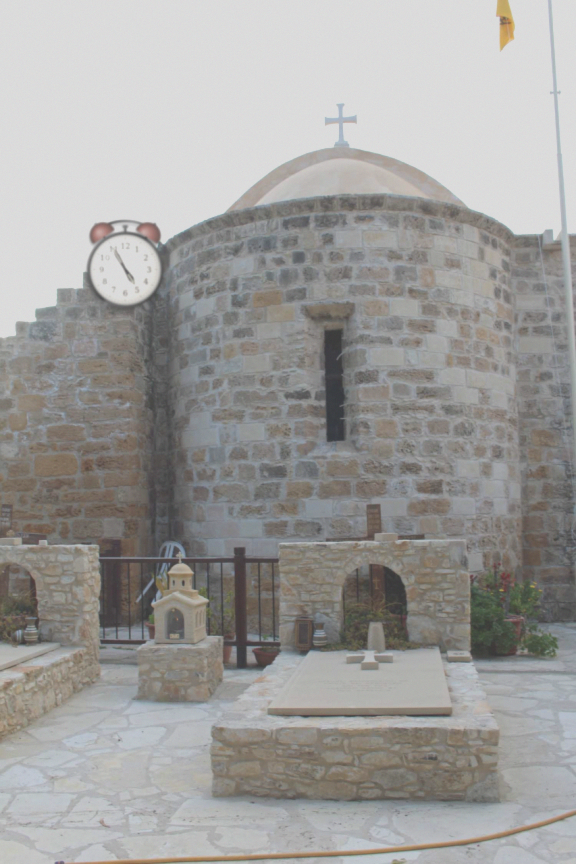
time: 4:55
